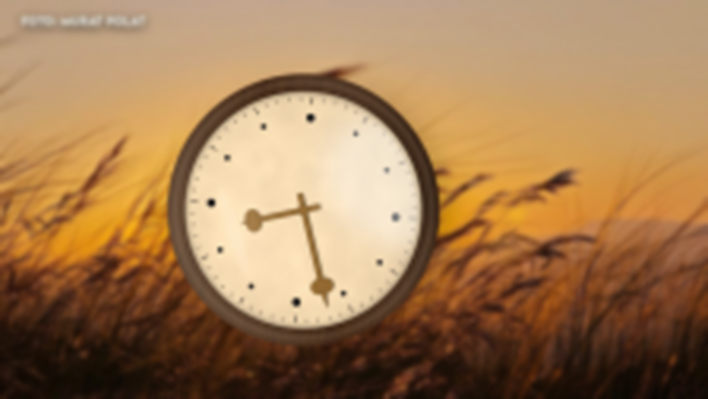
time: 8:27
